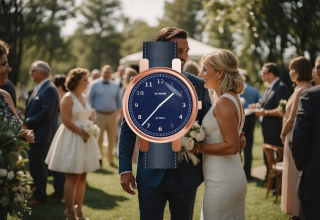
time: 1:37
